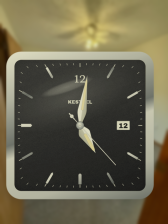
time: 5:01:23
